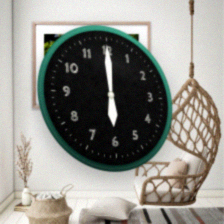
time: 6:00
